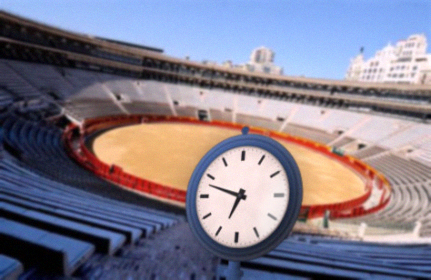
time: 6:48
